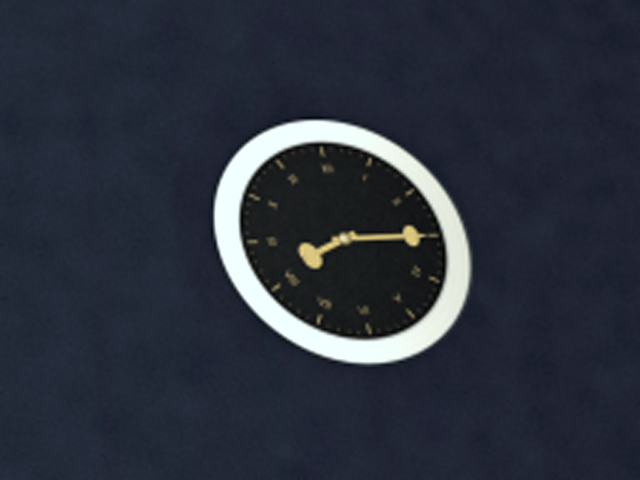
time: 8:15
